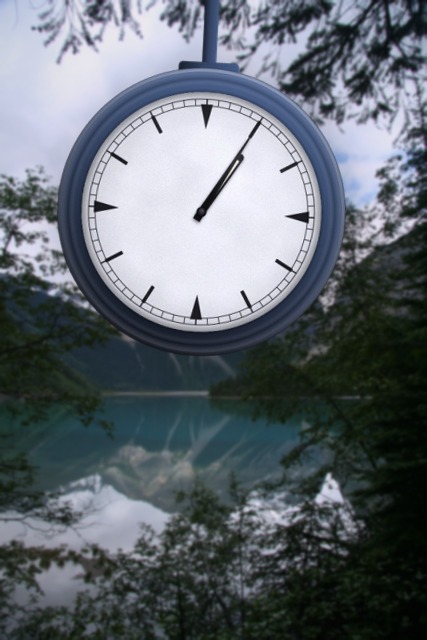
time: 1:05
